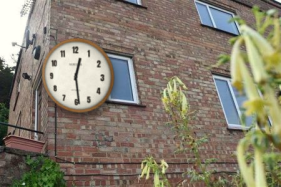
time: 12:29
